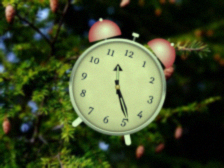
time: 11:24
